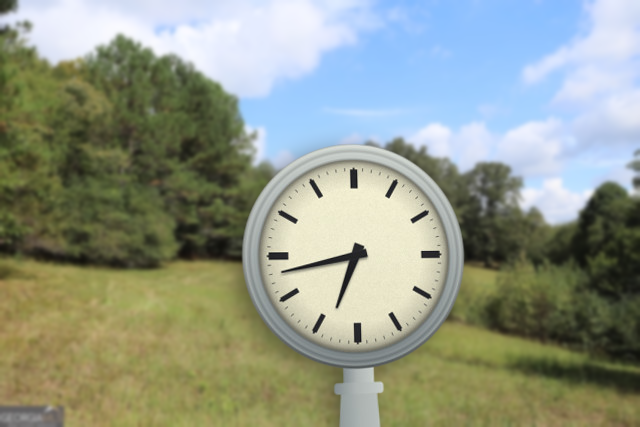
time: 6:43
